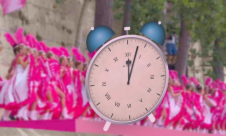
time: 12:03
